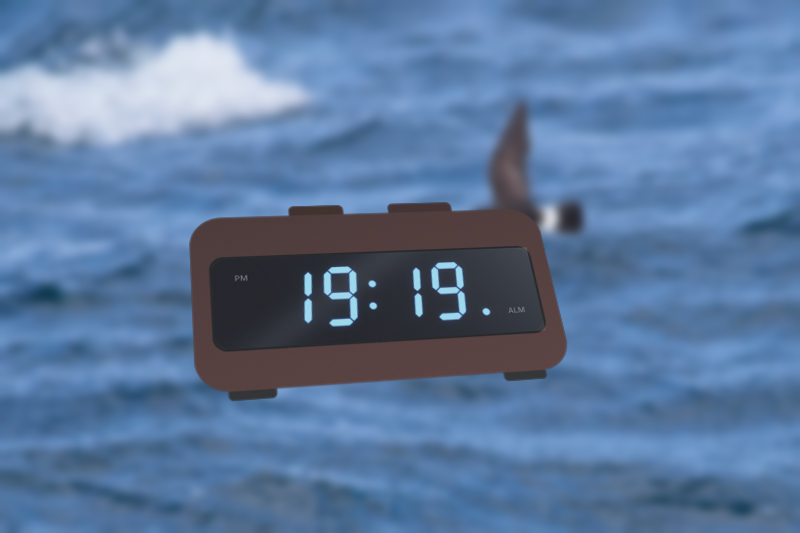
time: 19:19
